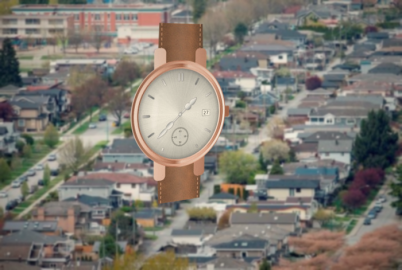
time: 1:38
